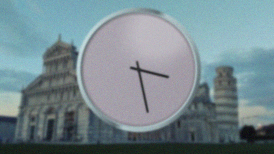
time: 3:28
